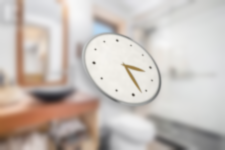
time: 3:27
